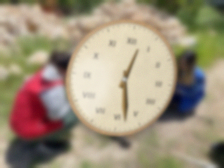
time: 12:28
